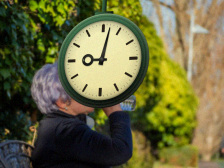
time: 9:02
